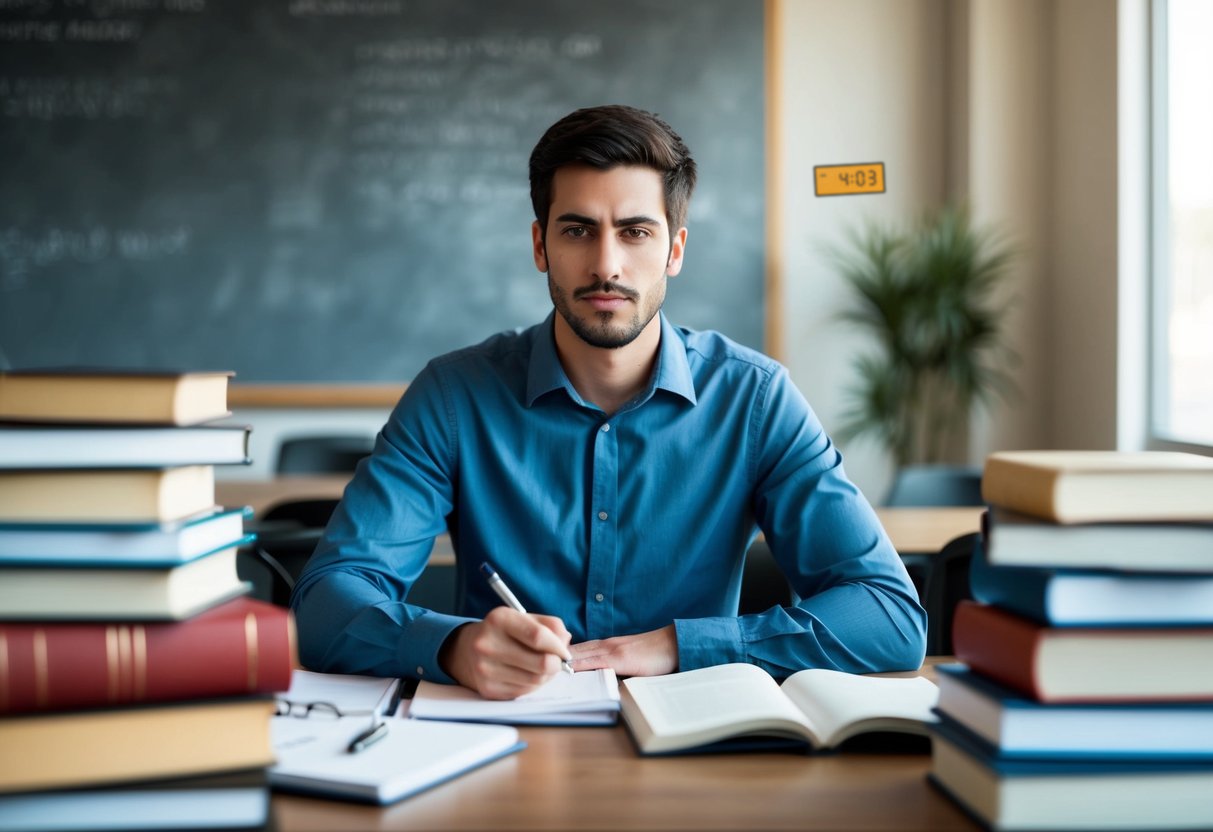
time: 4:03
